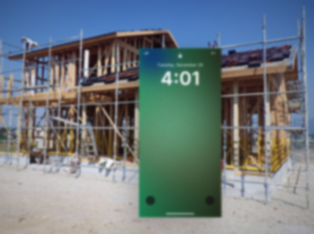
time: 4:01
